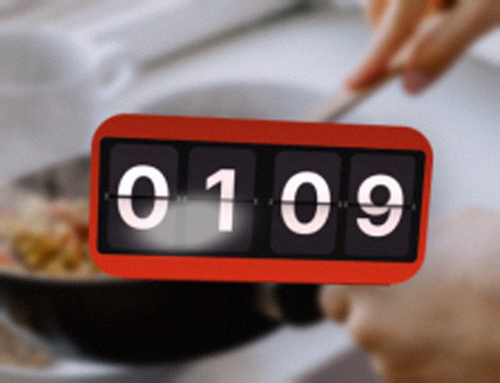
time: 1:09
